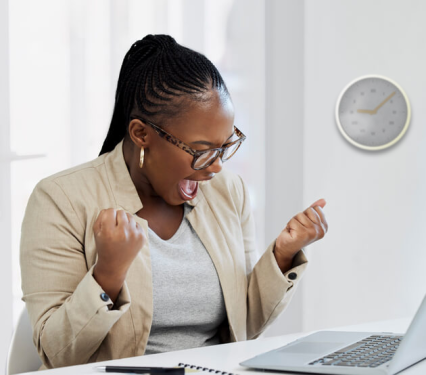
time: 9:08
